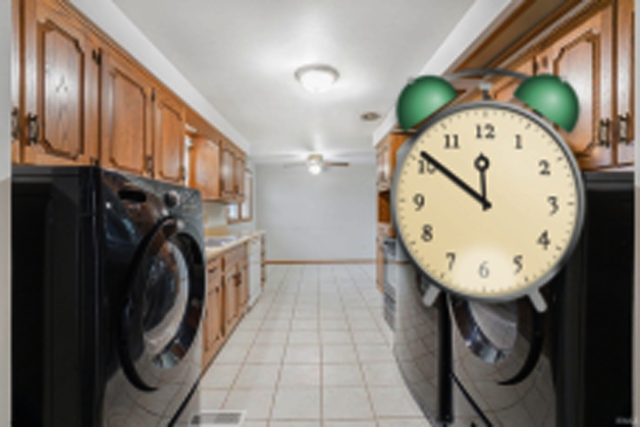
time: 11:51
